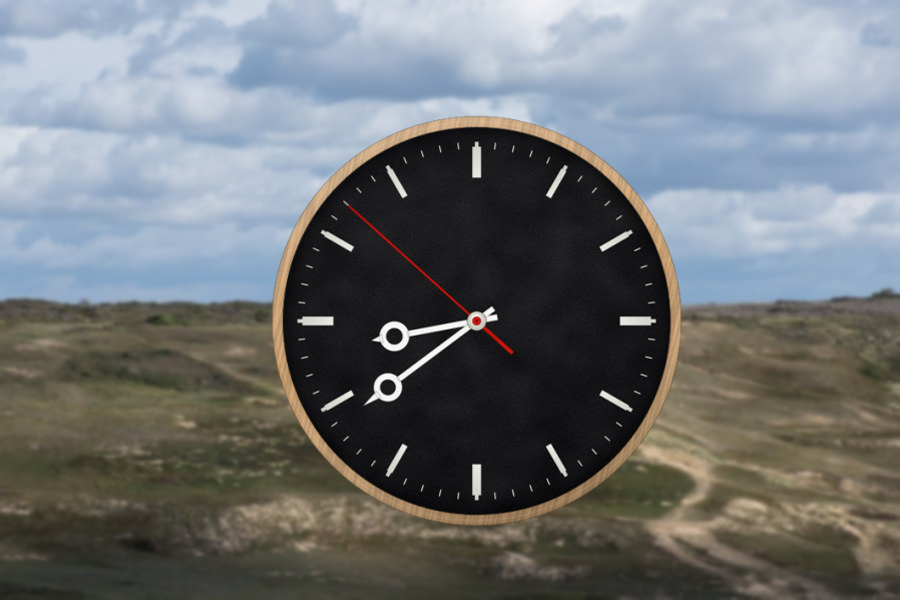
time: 8:38:52
